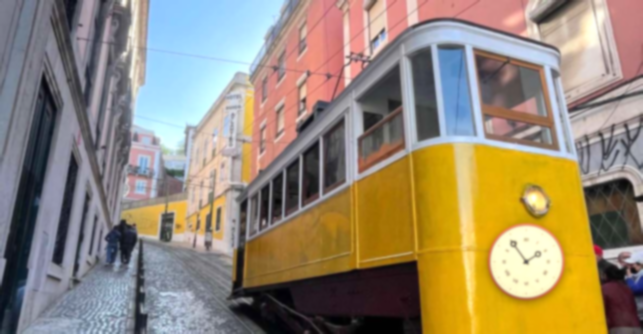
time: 1:54
